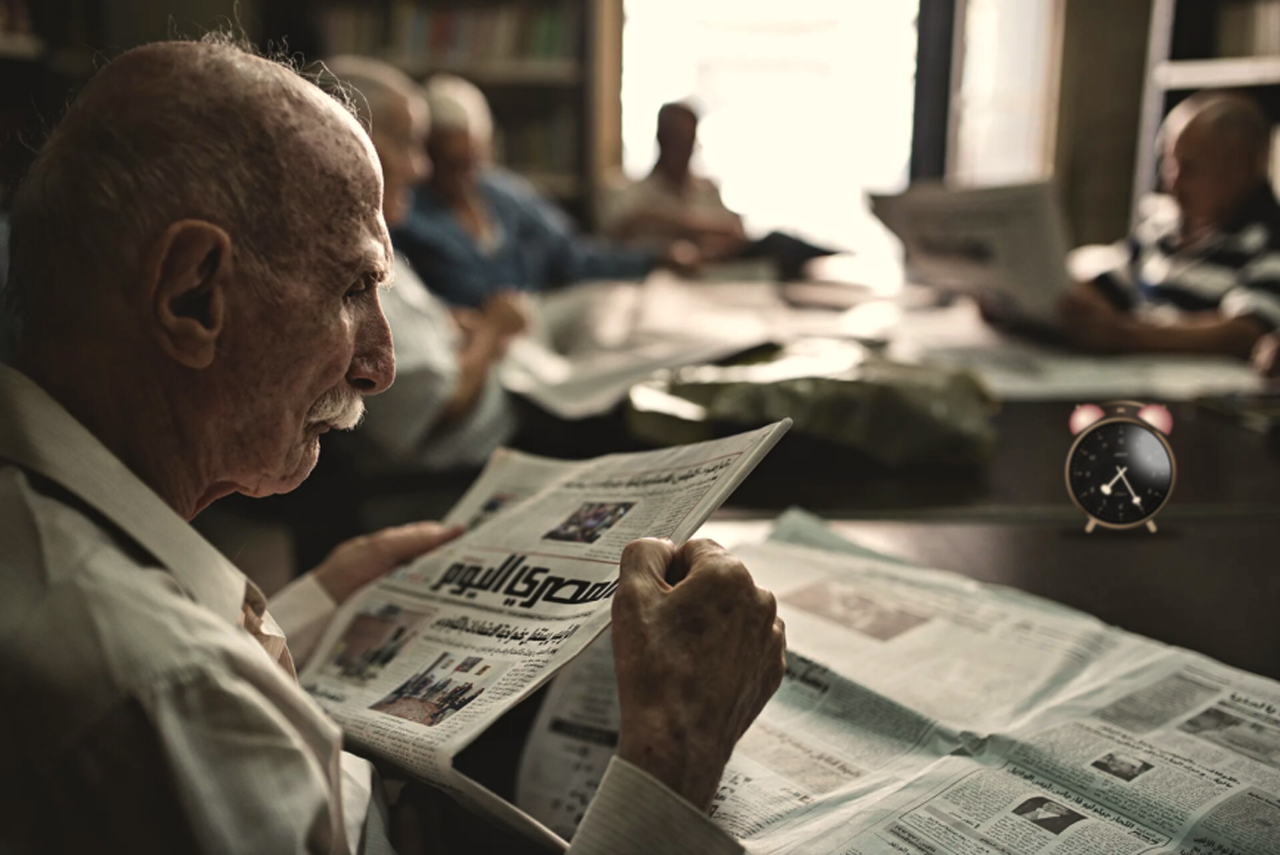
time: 7:25
